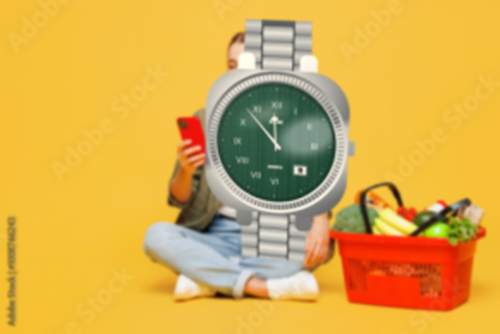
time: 11:53
